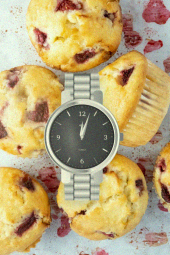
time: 12:03
